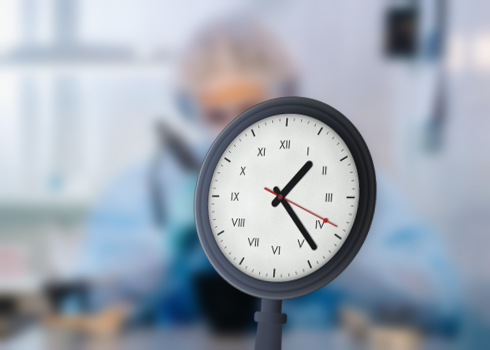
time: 1:23:19
